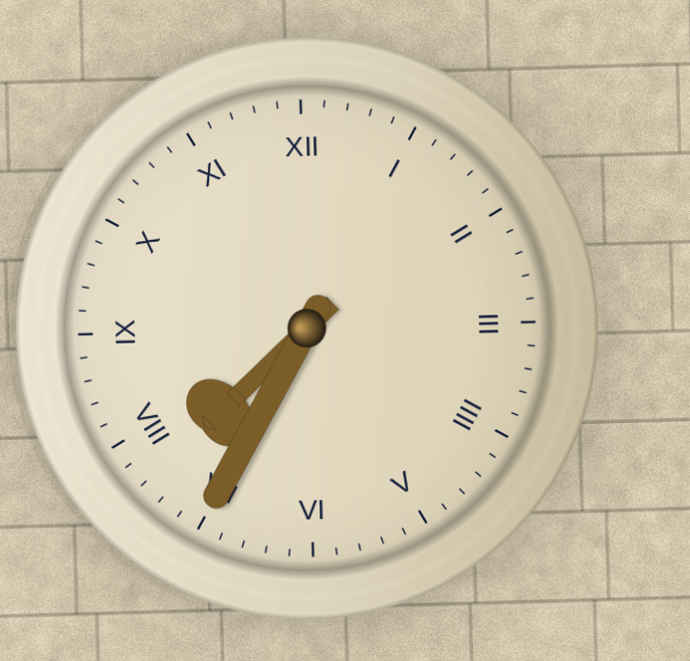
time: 7:35
